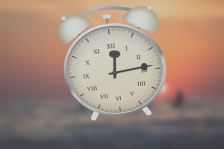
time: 12:14
